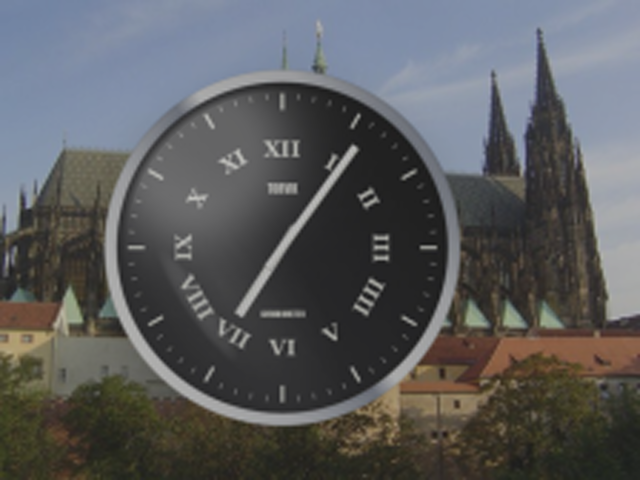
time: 7:06
